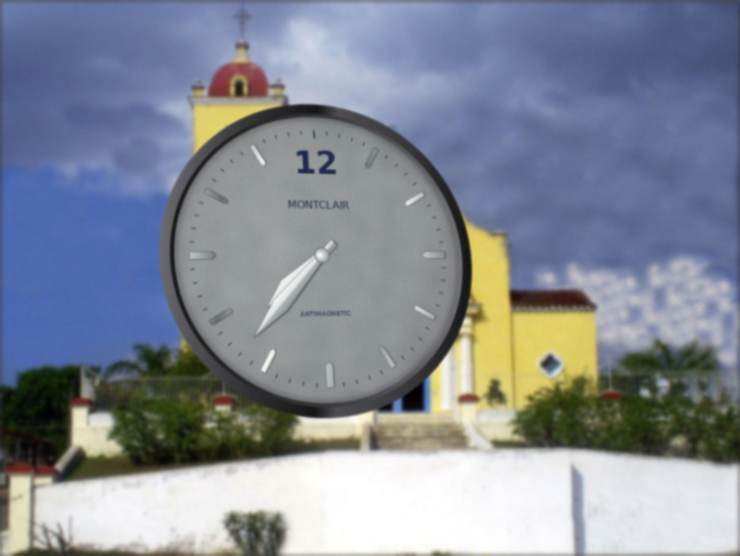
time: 7:37
